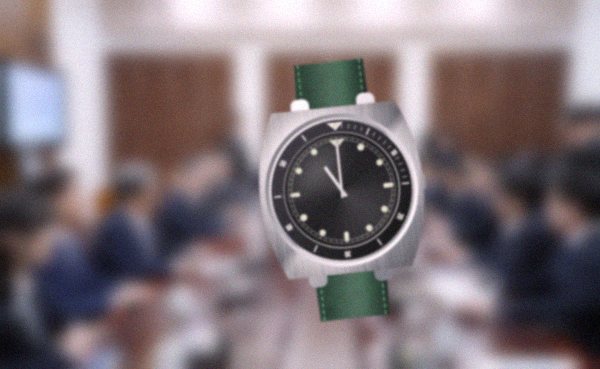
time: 11:00
